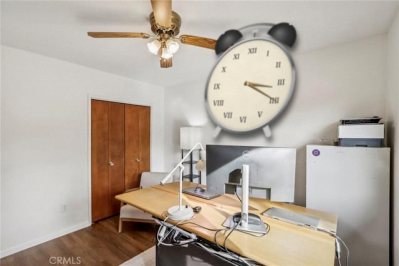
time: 3:20
